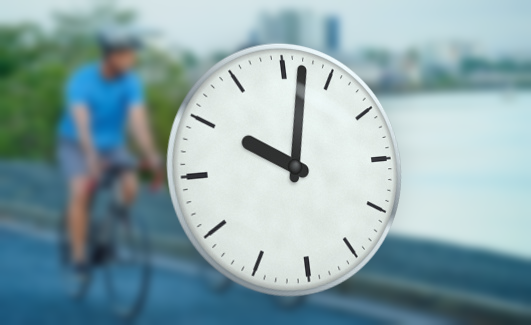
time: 10:02
